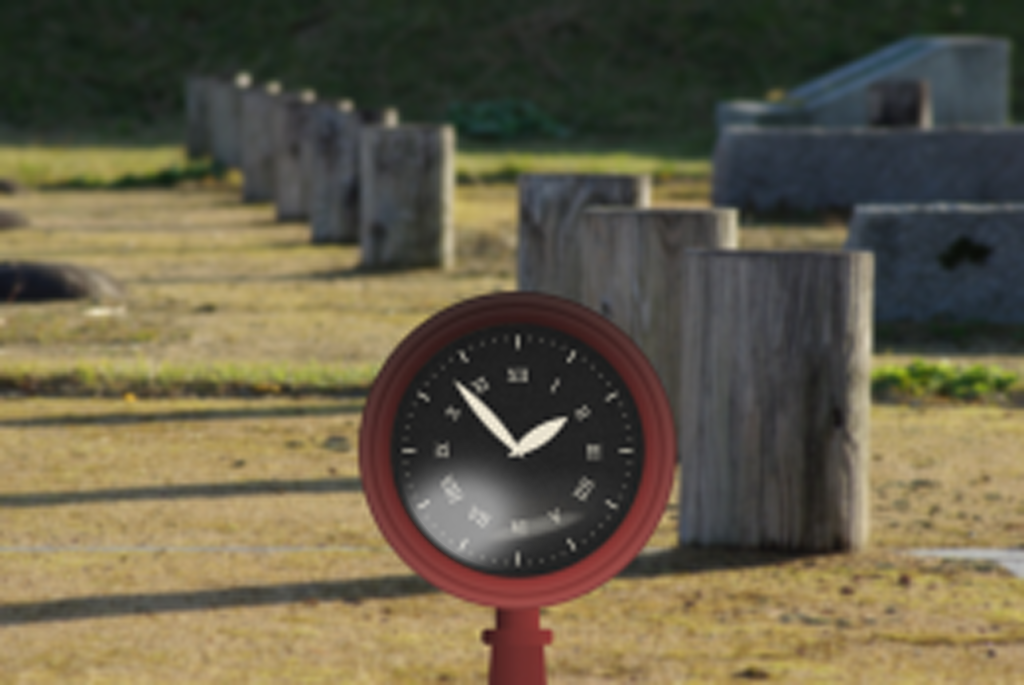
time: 1:53
